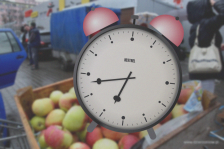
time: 6:43
